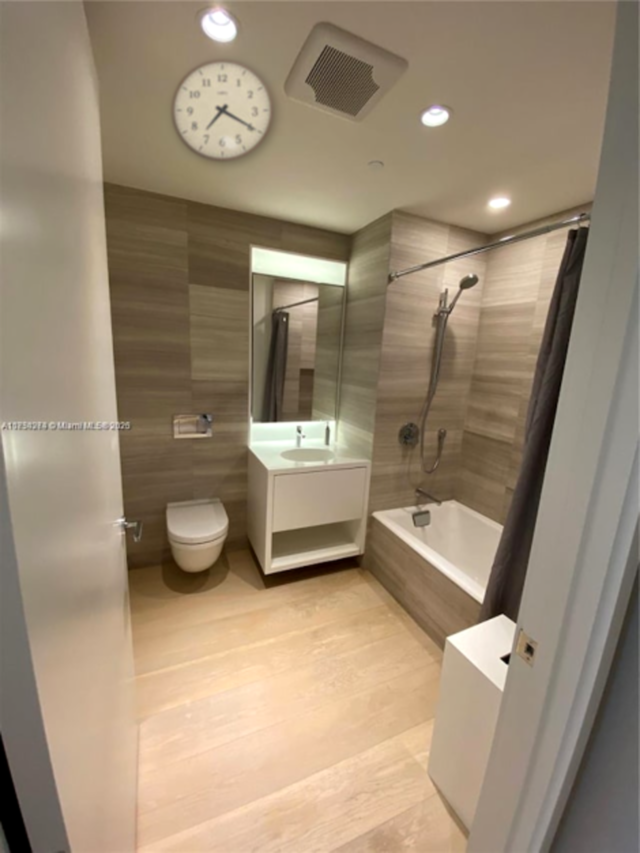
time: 7:20
